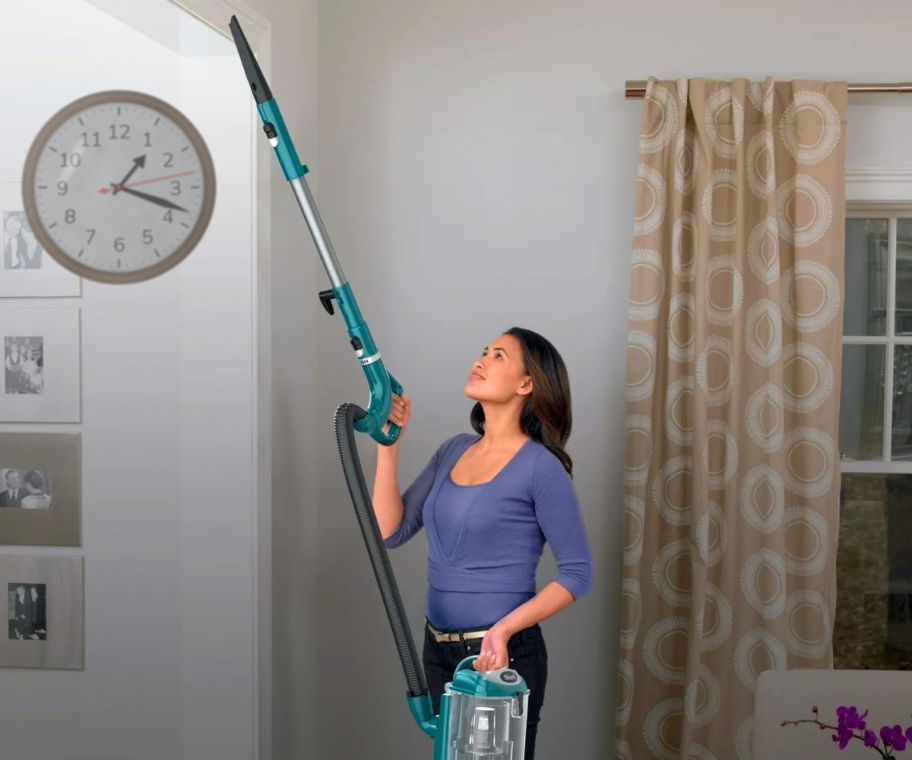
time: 1:18:13
